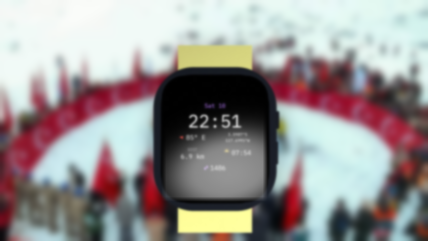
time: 22:51
